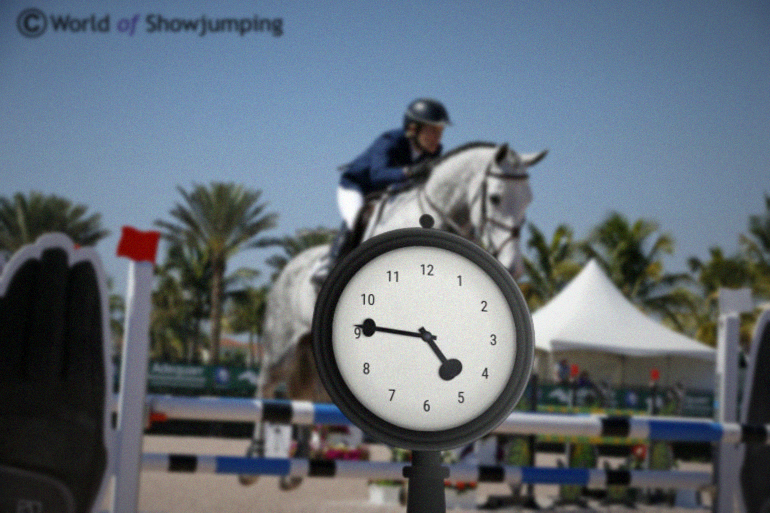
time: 4:46
